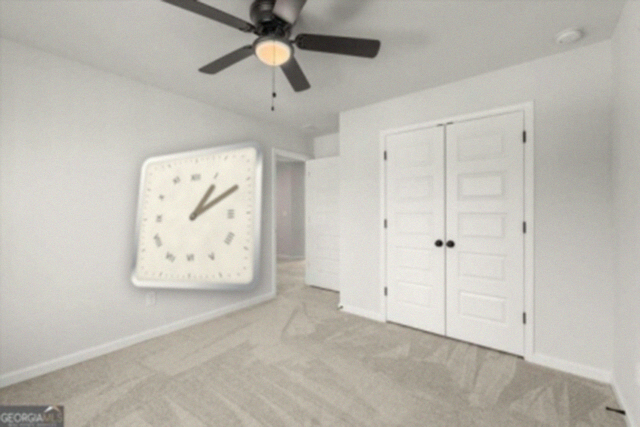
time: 1:10
